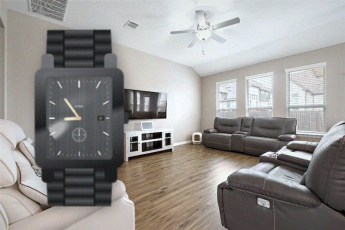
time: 8:54
